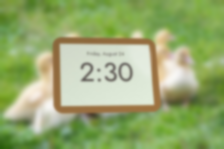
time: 2:30
